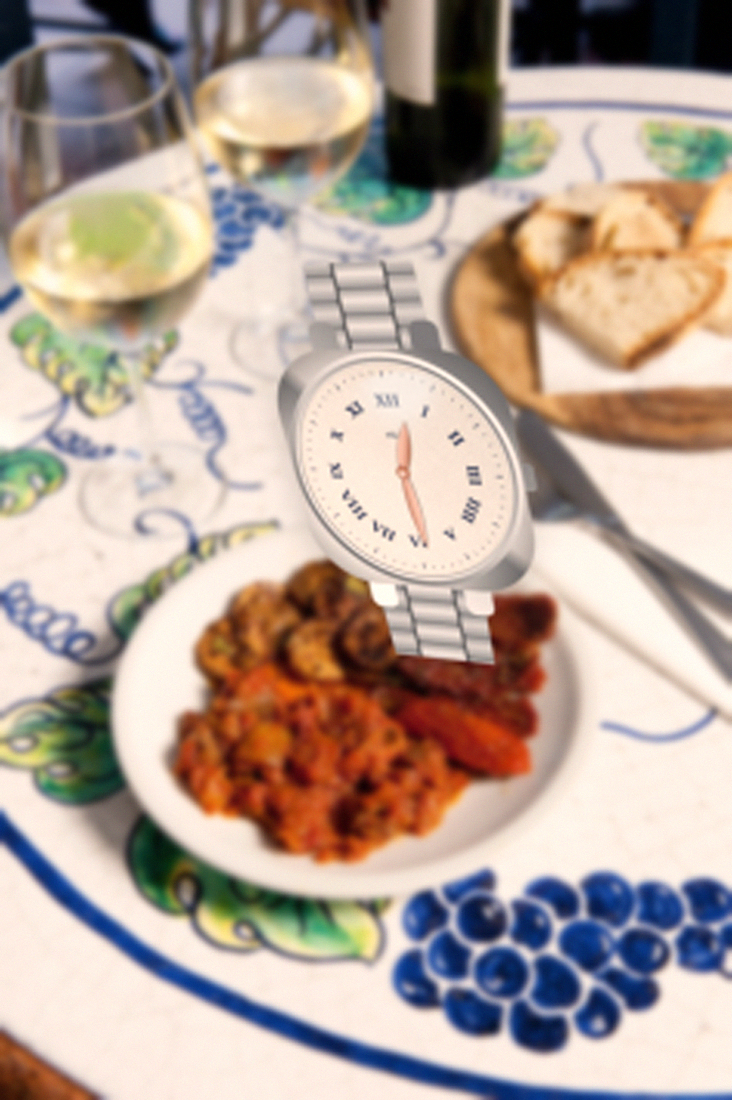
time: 12:29
